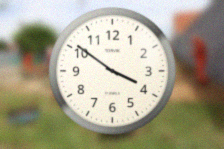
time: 3:51
